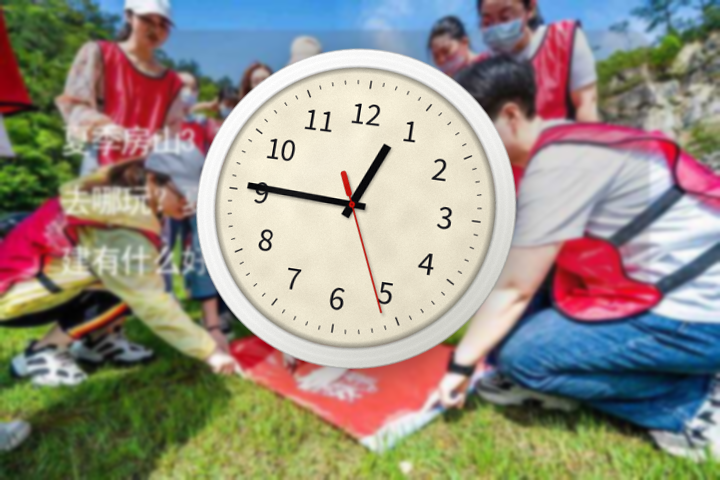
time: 12:45:26
